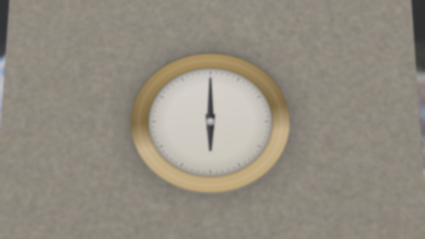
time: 6:00
